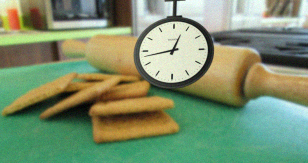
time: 12:43
